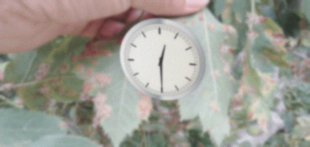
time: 12:30
